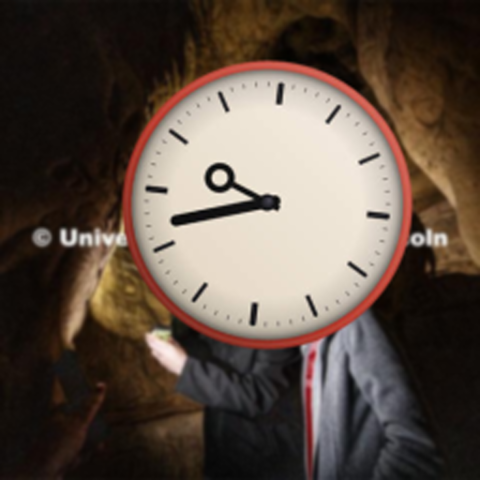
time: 9:42
